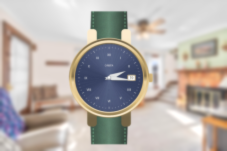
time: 2:16
